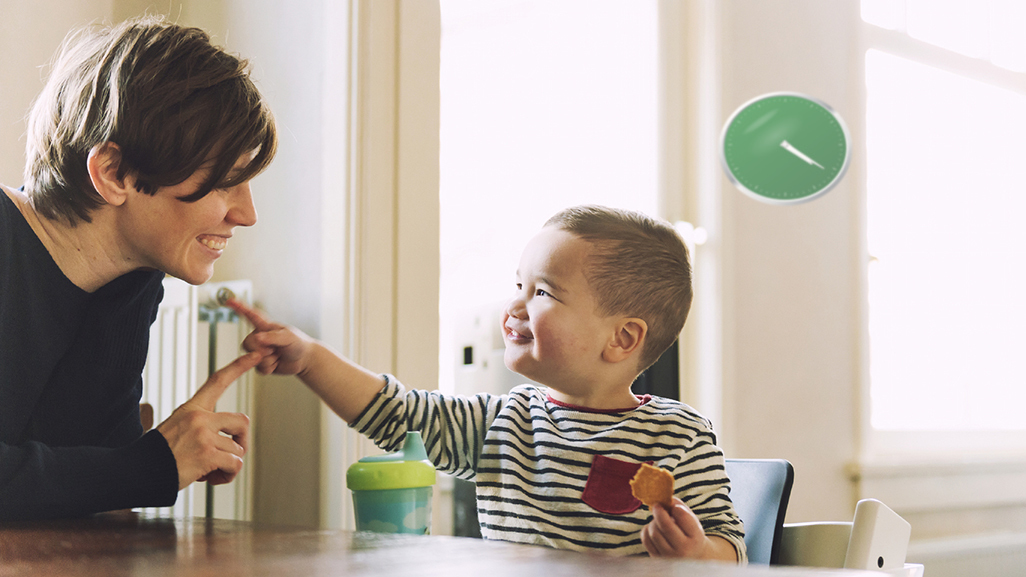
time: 4:21
